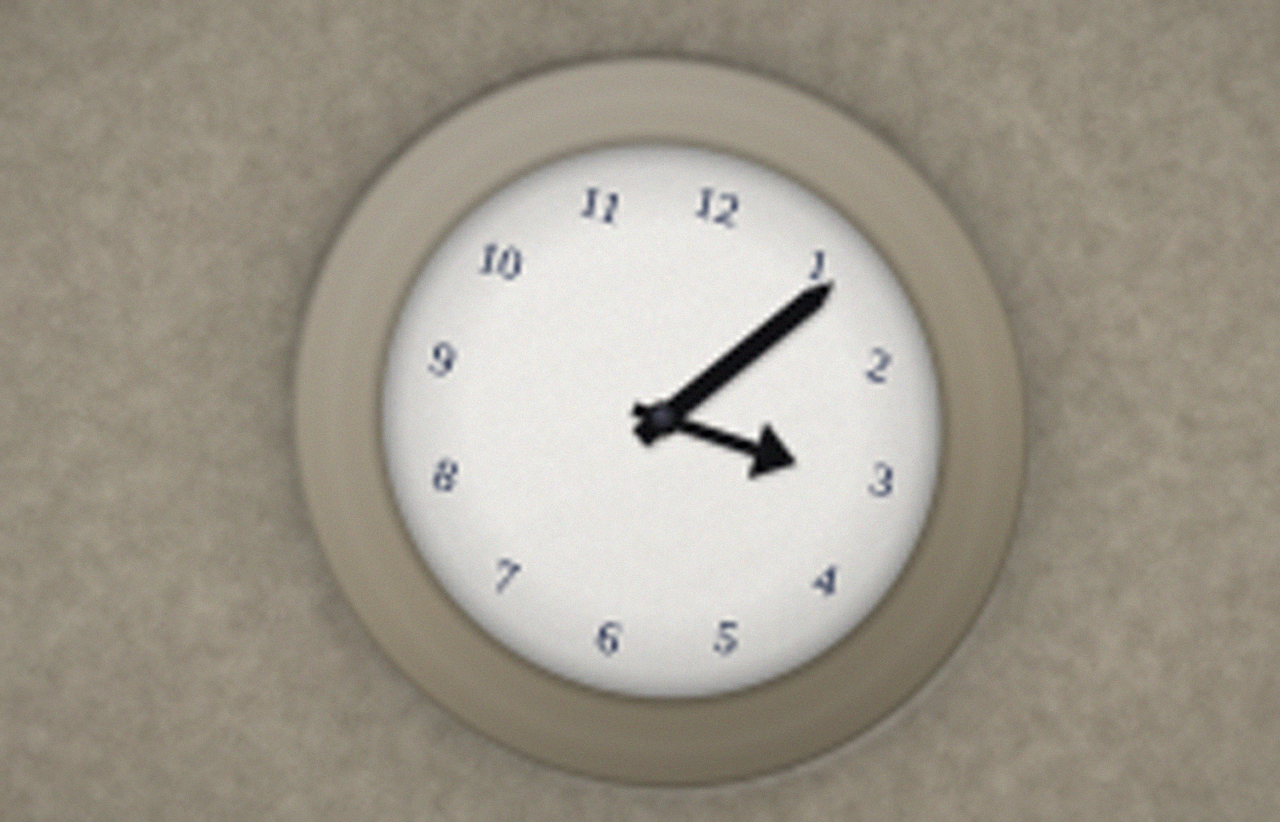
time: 3:06
